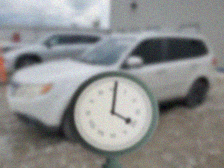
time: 4:01
